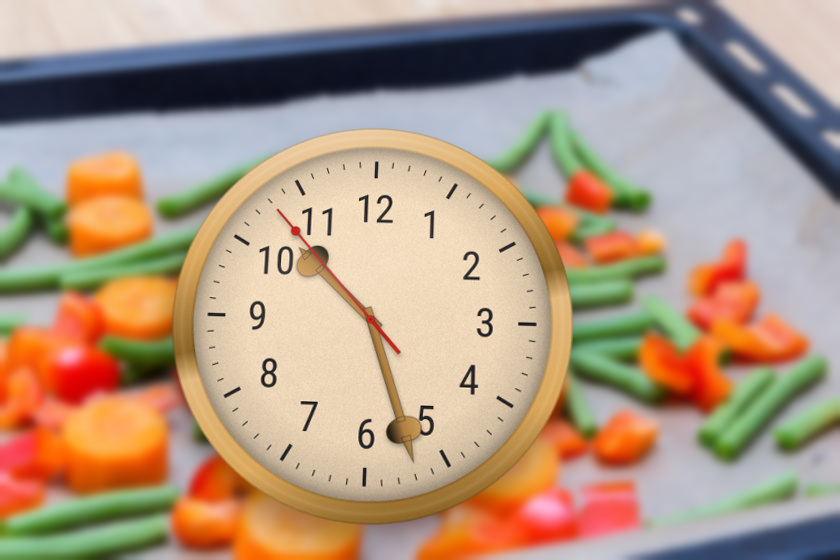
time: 10:26:53
